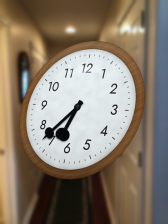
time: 6:37
